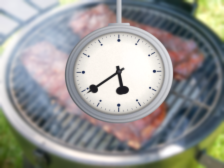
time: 5:39
